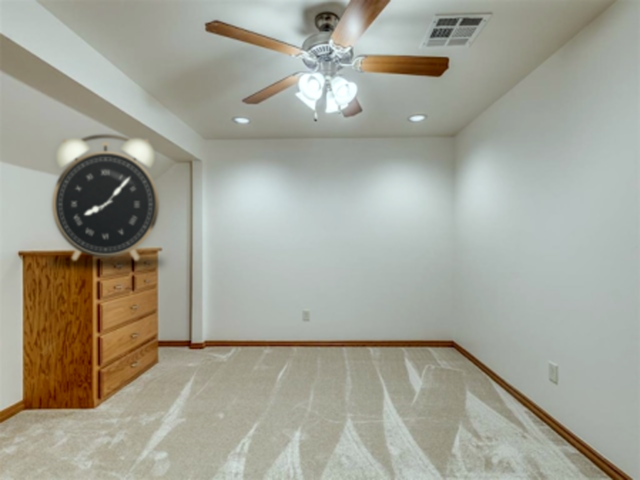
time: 8:07
